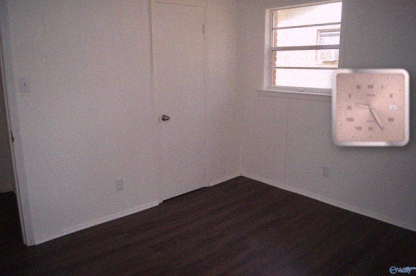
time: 9:25
